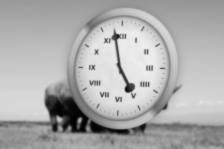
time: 4:58
